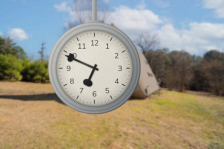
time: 6:49
